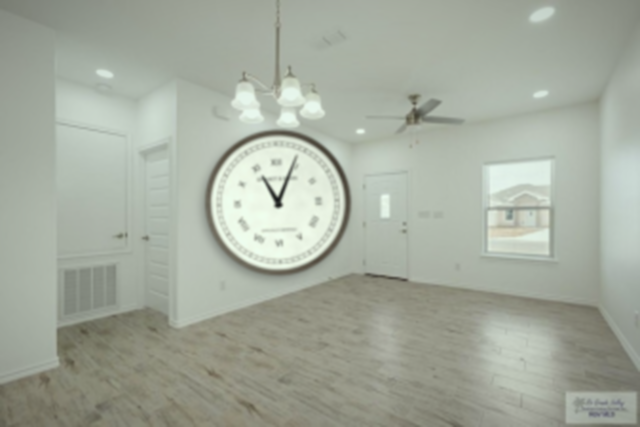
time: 11:04
